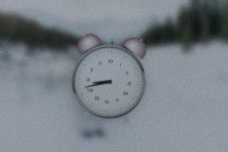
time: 8:42
